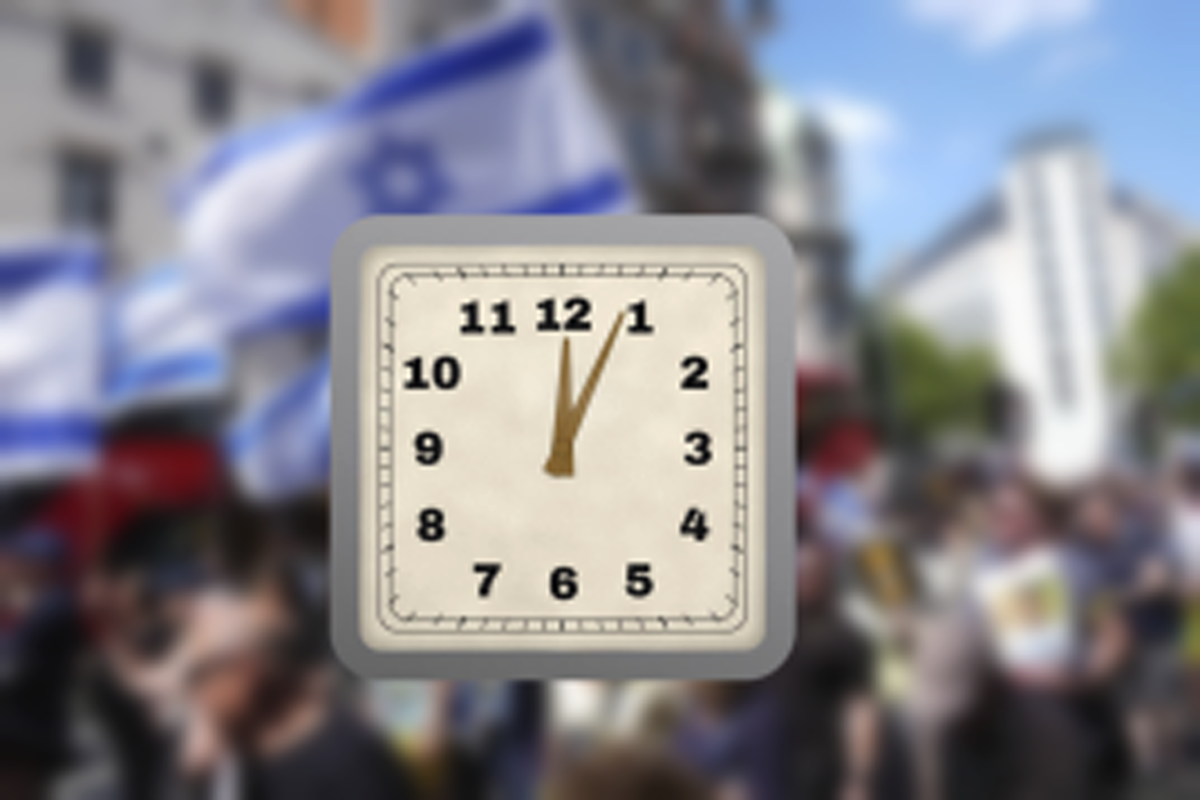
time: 12:04
